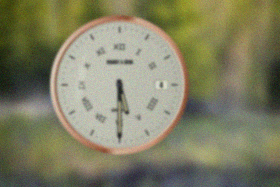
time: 5:30
